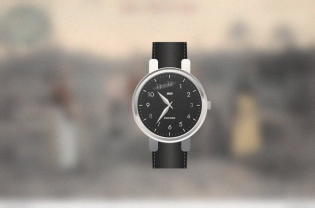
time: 10:36
